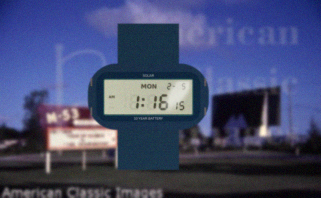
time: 1:16:15
